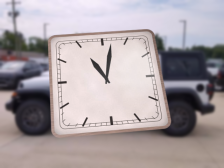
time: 11:02
